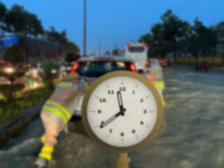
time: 11:39
